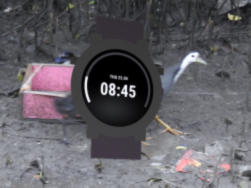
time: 8:45
